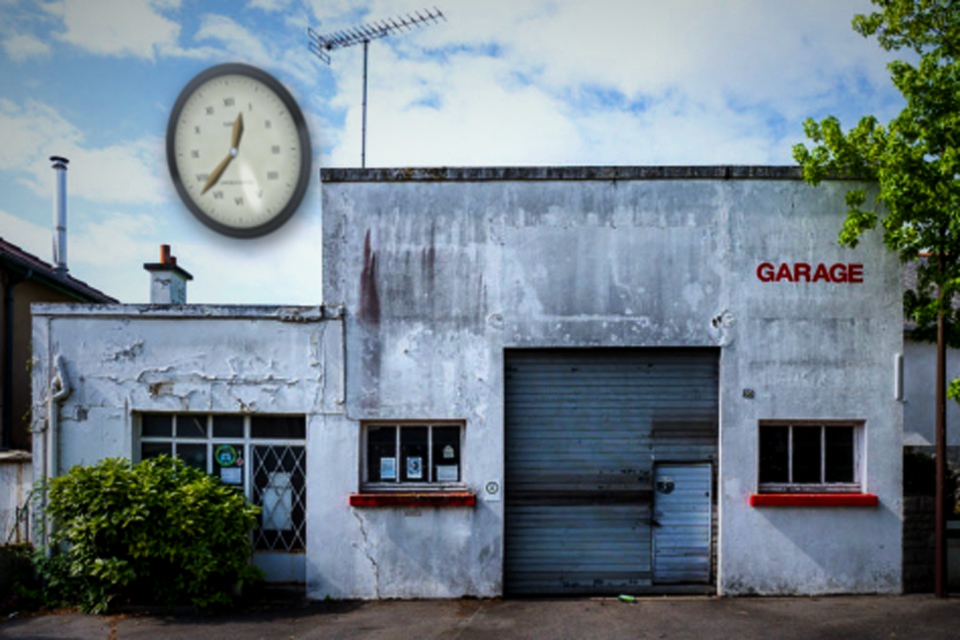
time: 12:38
